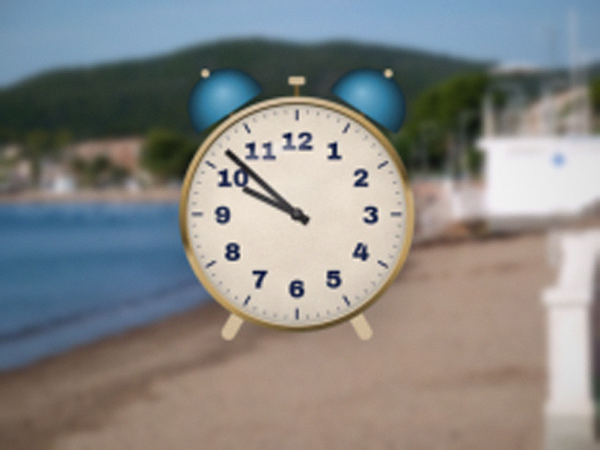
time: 9:52
